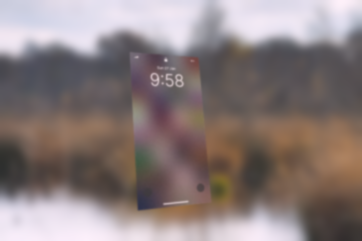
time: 9:58
